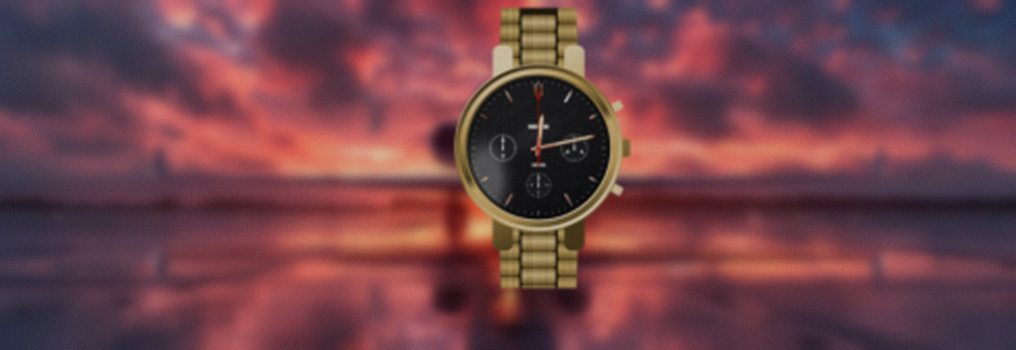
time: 12:13
